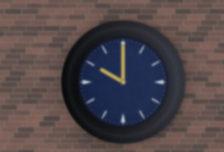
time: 10:00
